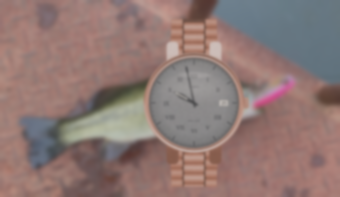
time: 9:58
